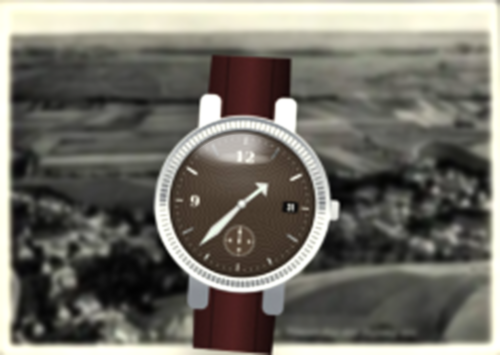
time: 1:37
